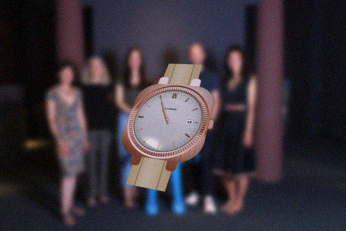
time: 10:55
